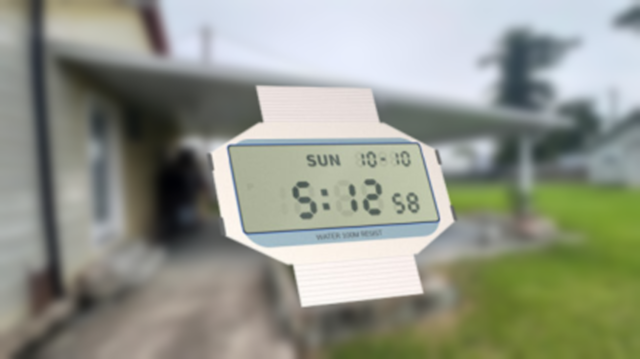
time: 5:12:58
